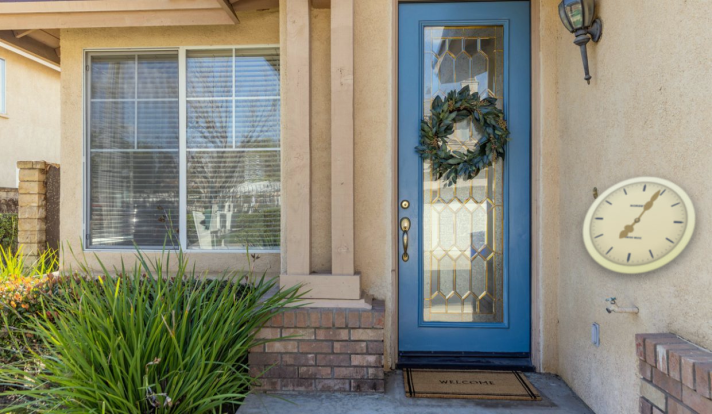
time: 7:04
